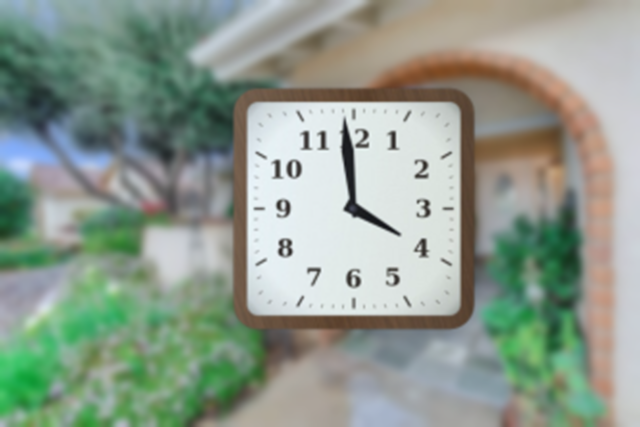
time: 3:59
